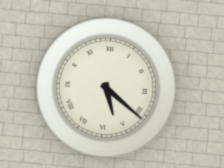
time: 5:21
